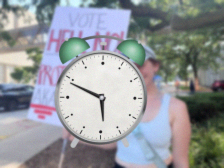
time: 5:49
